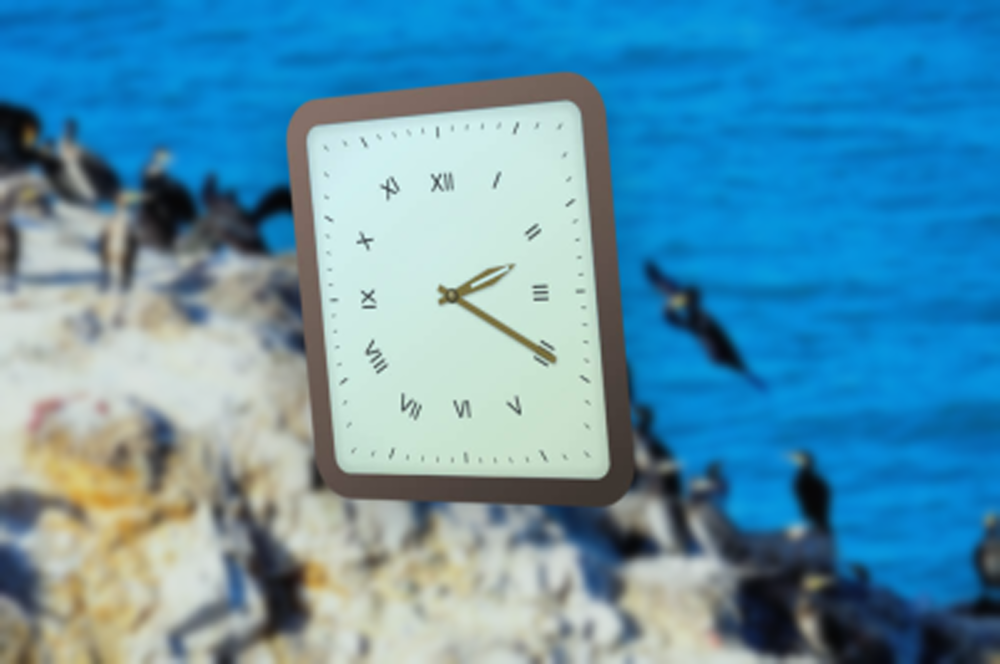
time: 2:20
